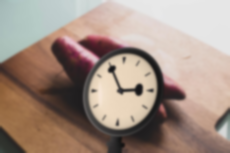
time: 2:55
